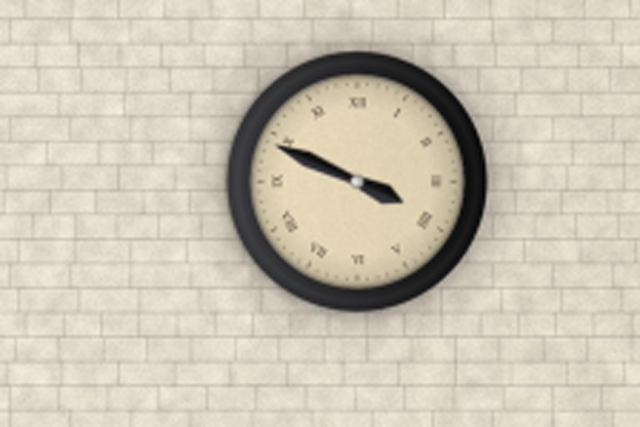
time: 3:49
